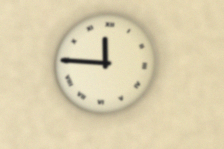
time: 11:45
